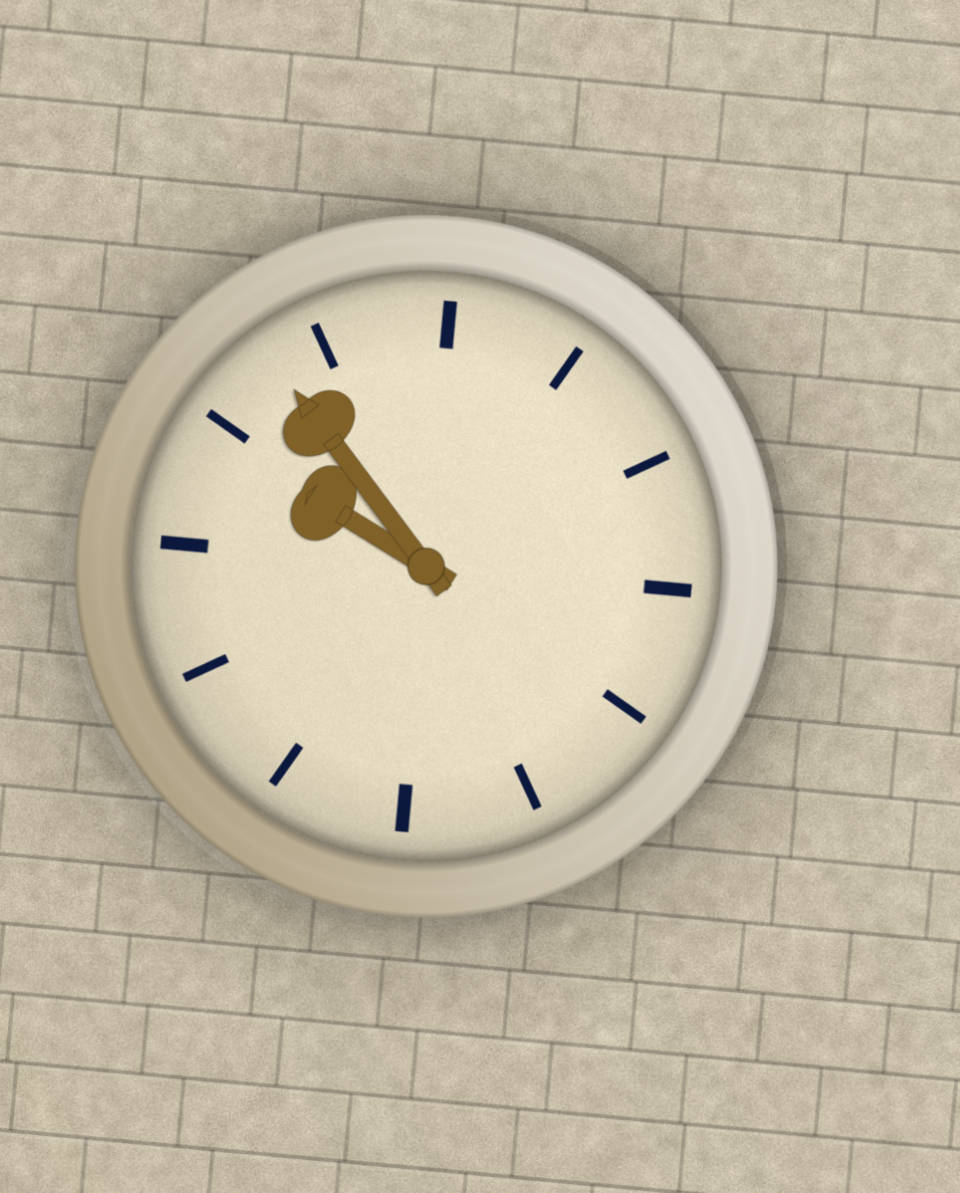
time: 9:53
